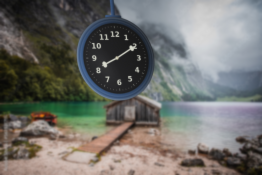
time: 8:10
